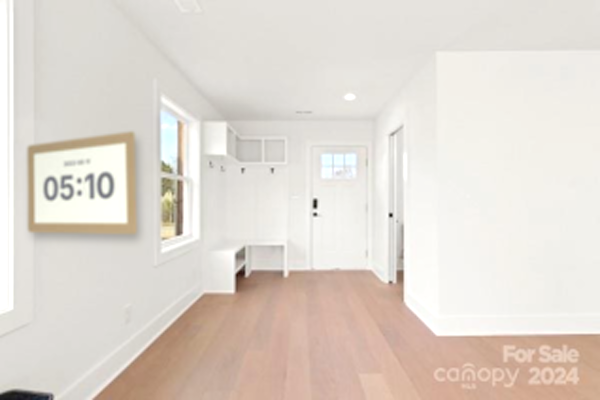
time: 5:10
